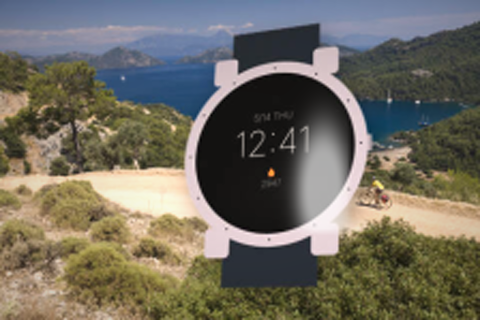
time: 12:41
